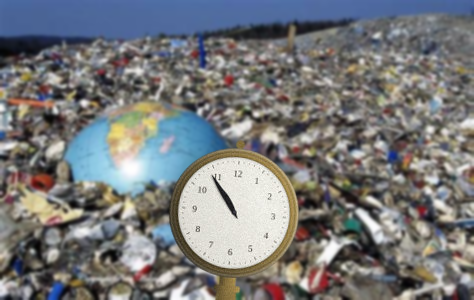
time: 10:54
